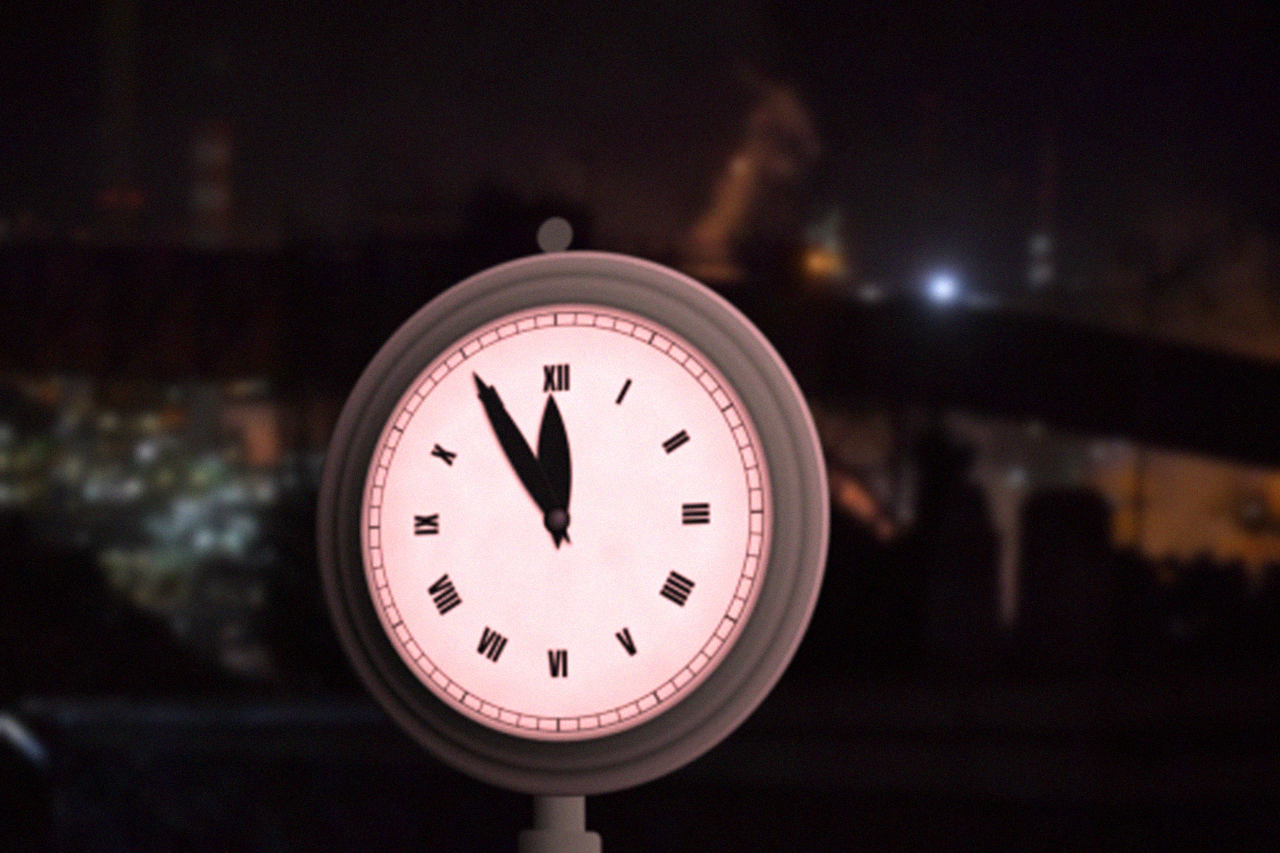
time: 11:55
